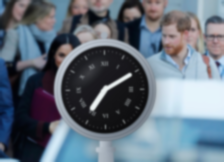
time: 7:10
